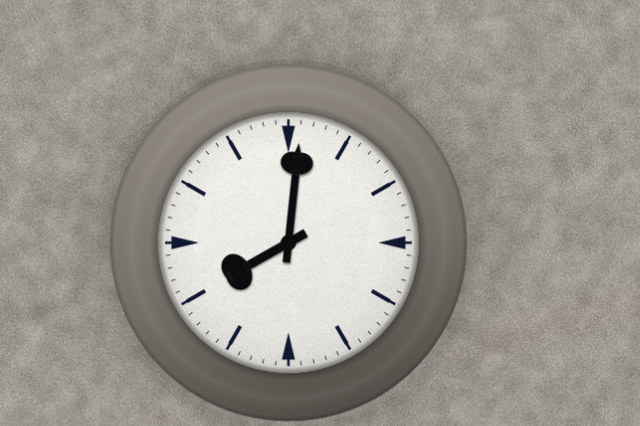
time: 8:01
